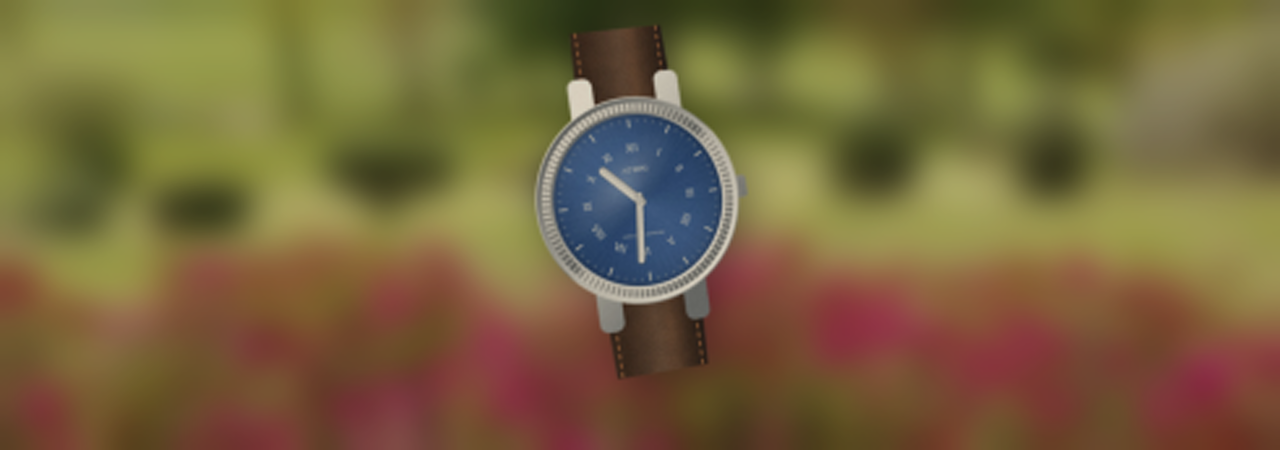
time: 10:31
